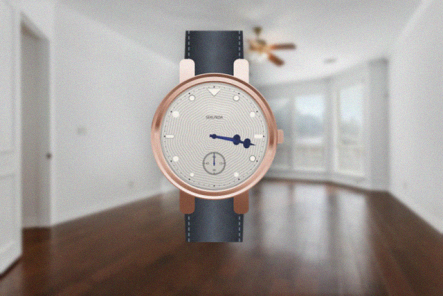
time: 3:17
